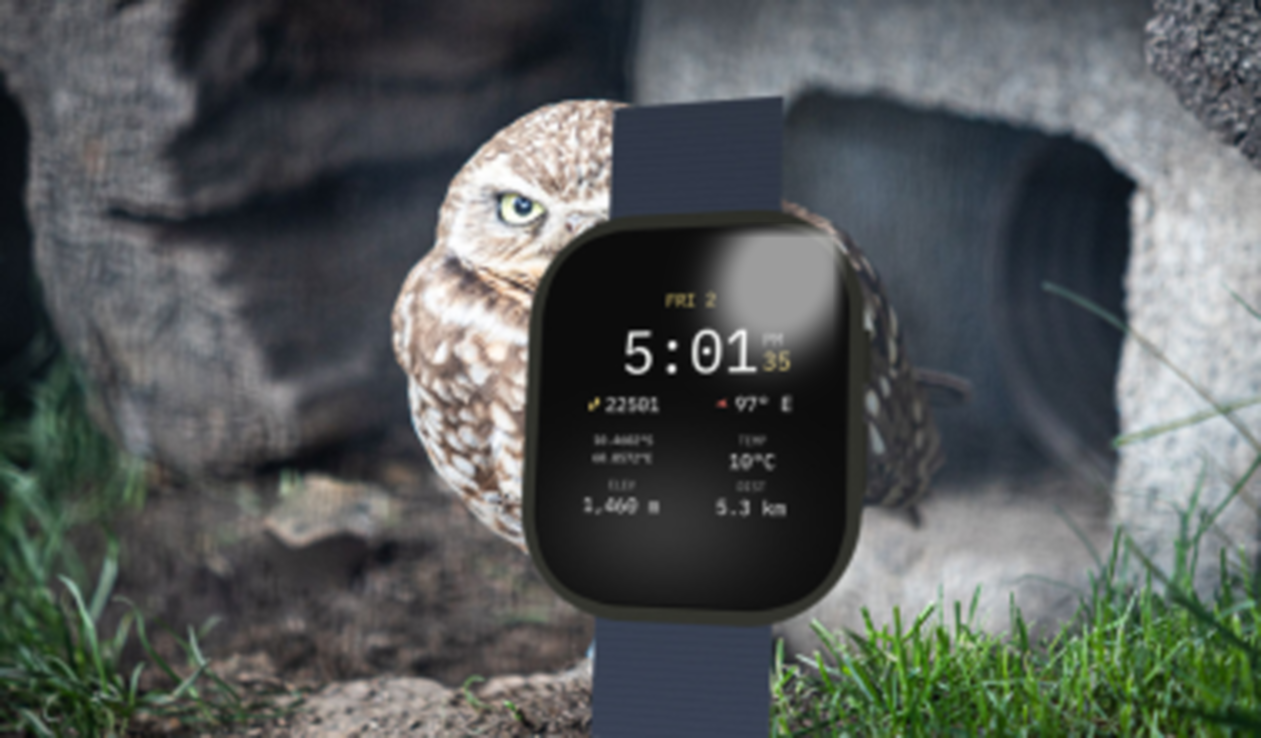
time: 5:01
